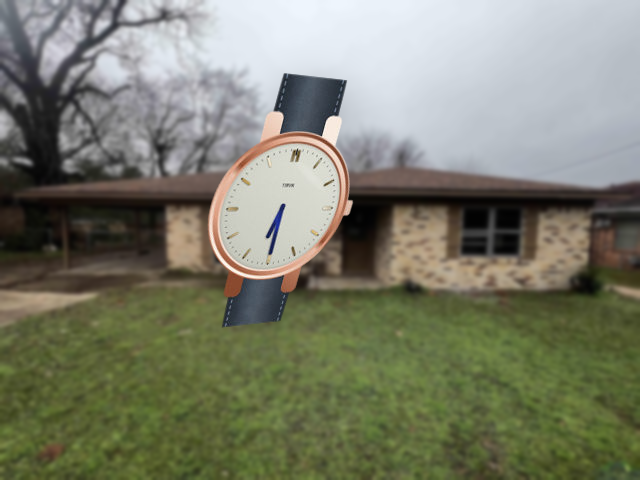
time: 6:30
